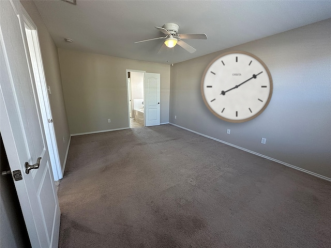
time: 8:10
